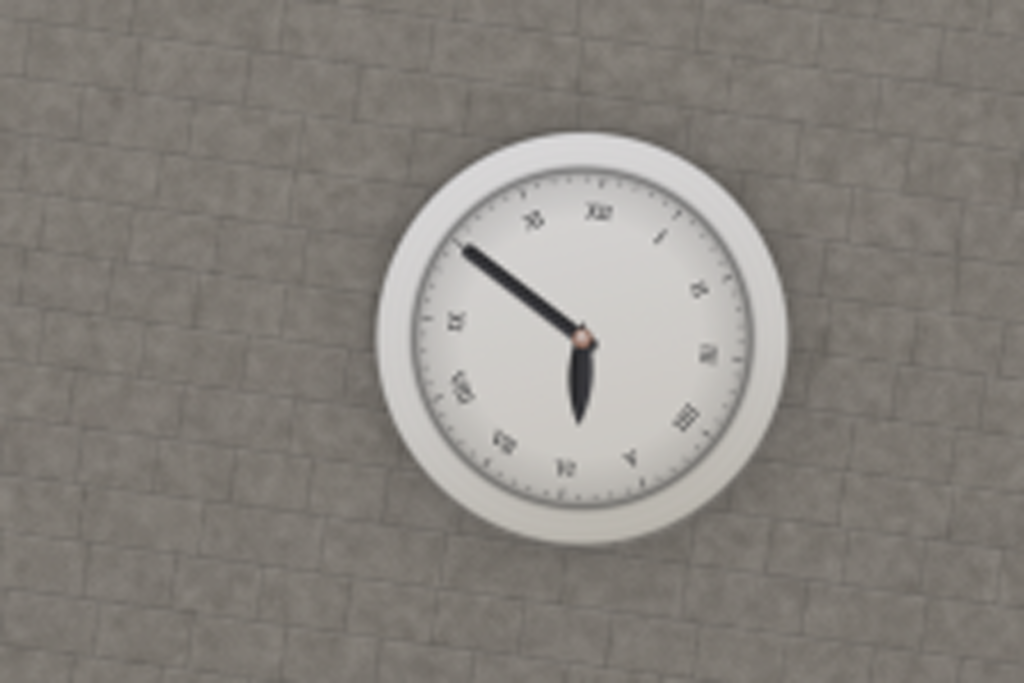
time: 5:50
